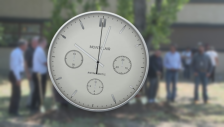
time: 10:02
